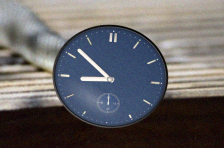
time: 8:52
